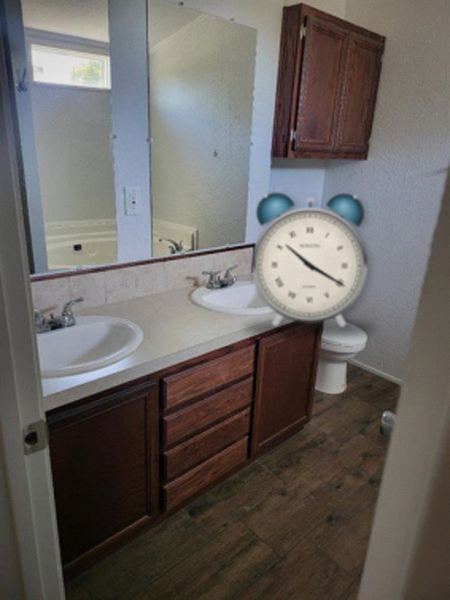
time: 10:20
